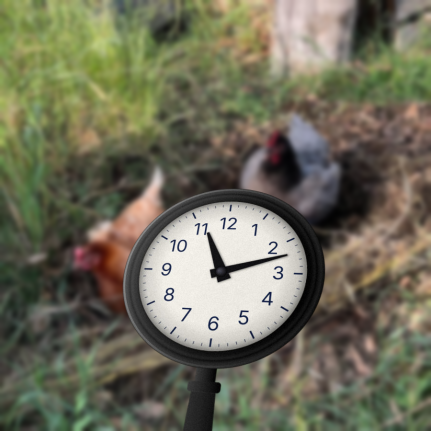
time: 11:12
